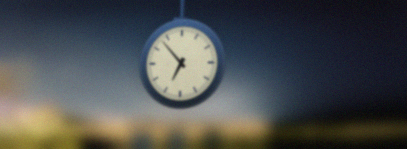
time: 6:53
